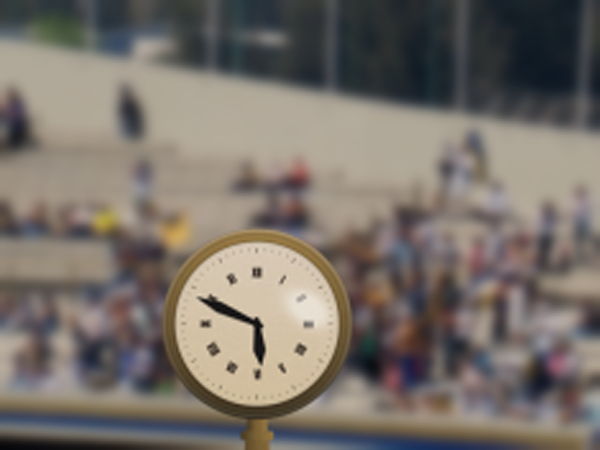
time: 5:49
